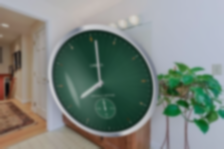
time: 8:01
